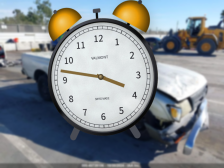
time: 3:47
